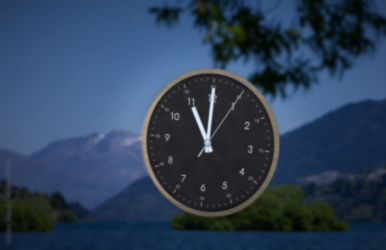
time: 11:00:05
